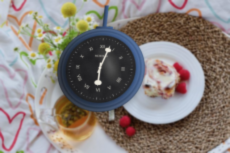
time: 6:03
